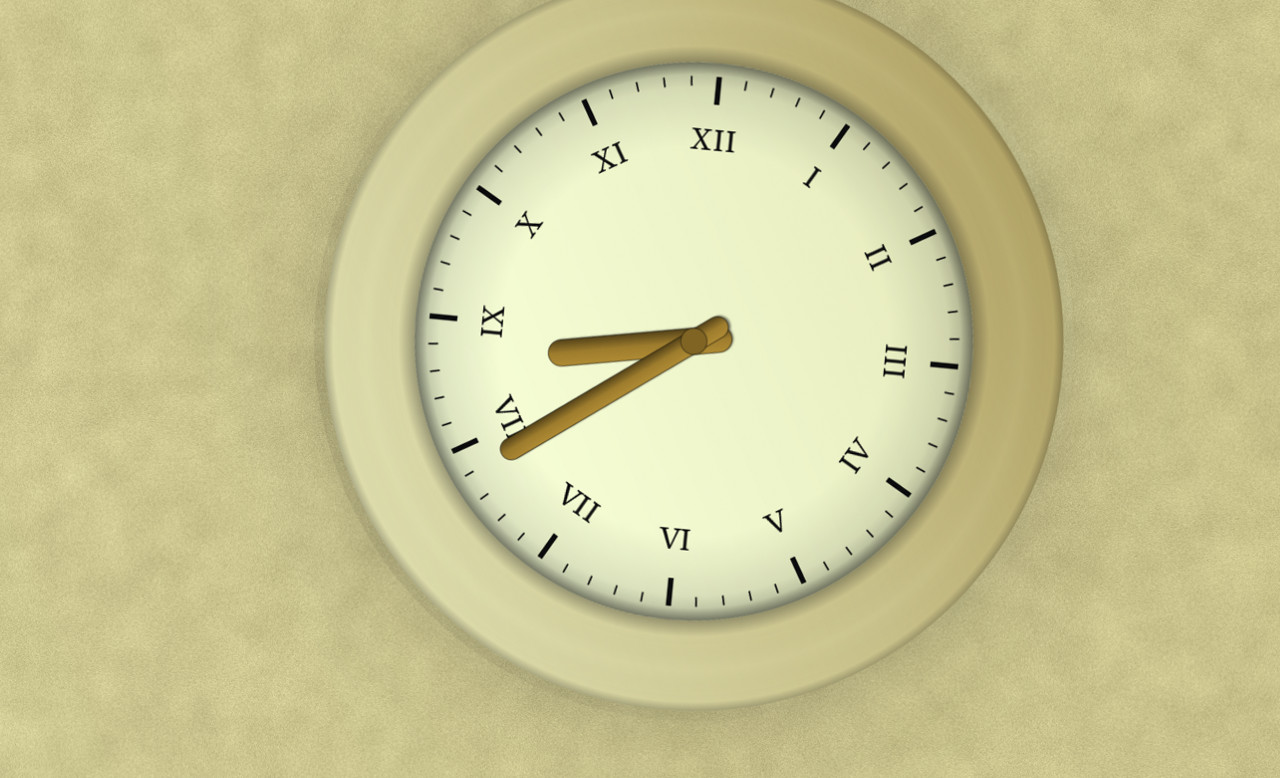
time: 8:39
